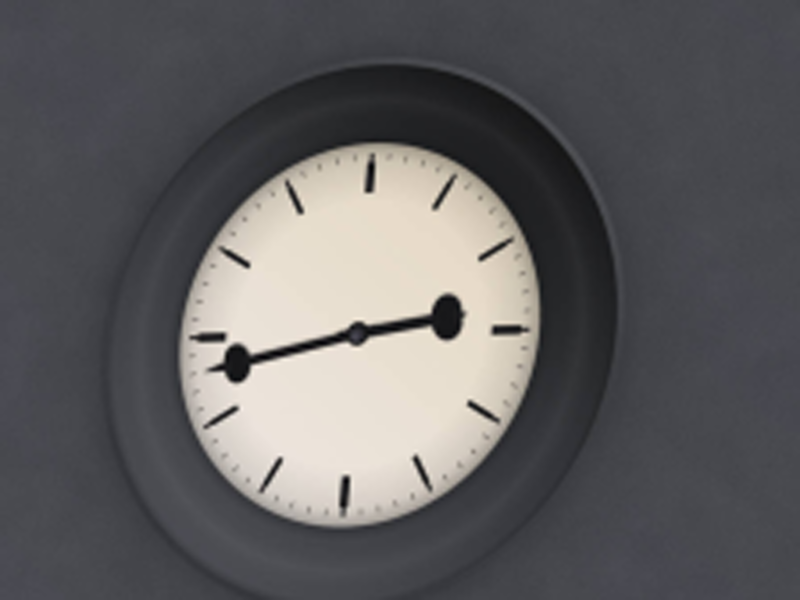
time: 2:43
